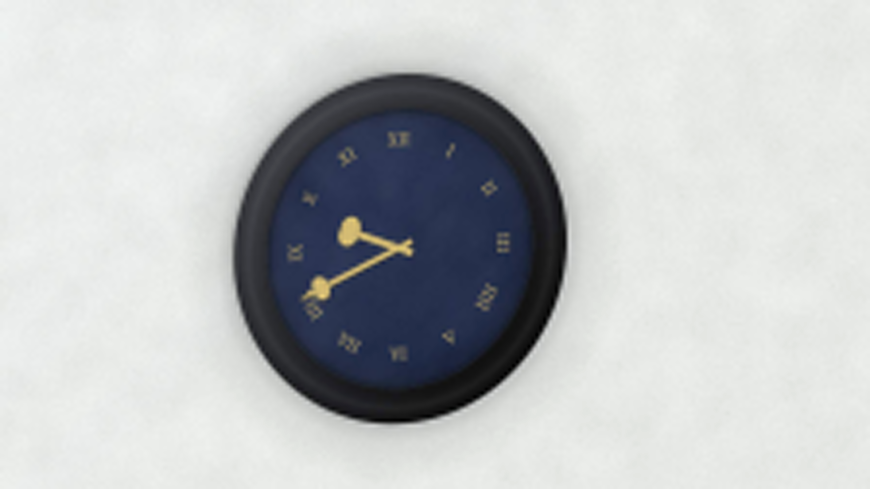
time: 9:41
